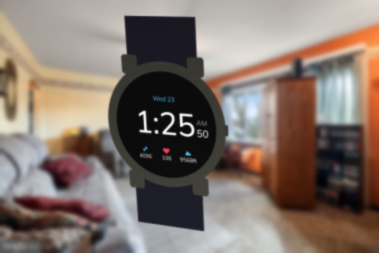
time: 1:25:50
